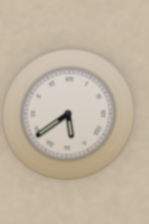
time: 5:39
